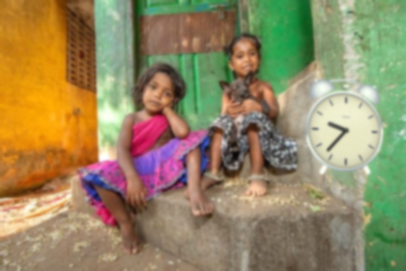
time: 9:37
